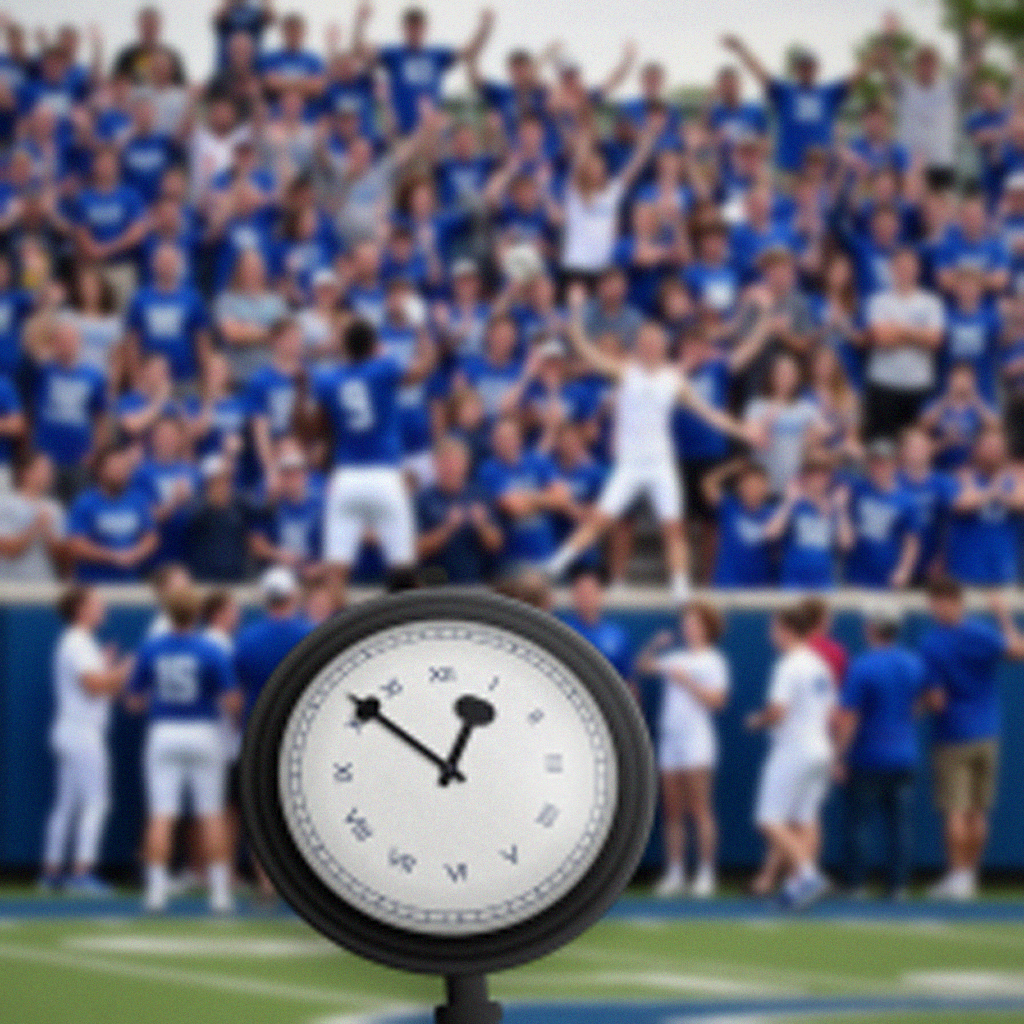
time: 12:52
